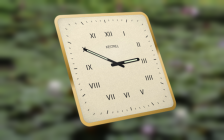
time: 2:50
